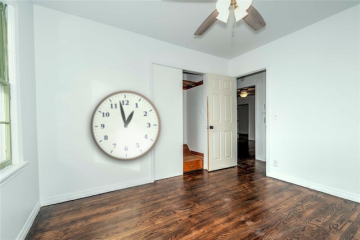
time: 12:58
